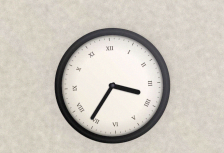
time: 3:36
